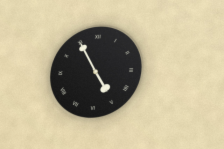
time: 4:55
